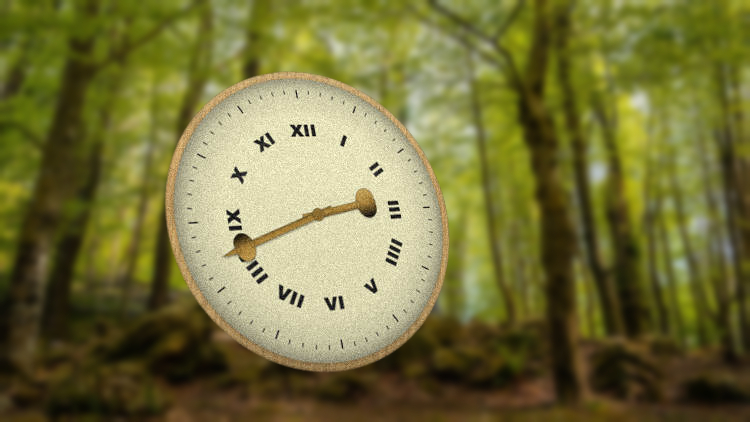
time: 2:42
